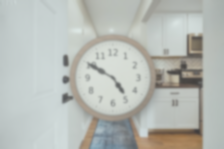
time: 4:50
